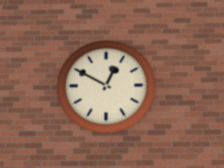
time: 12:50
